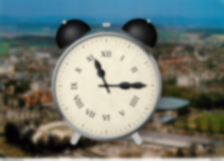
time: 11:15
